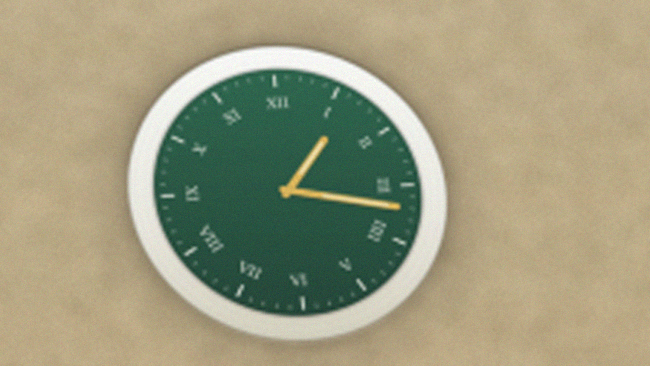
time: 1:17
